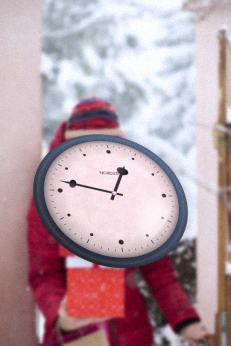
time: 12:47
